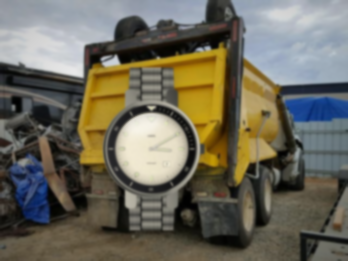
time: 3:10
